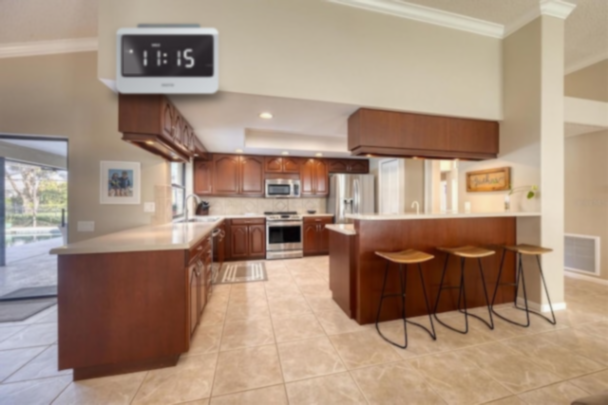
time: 11:15
